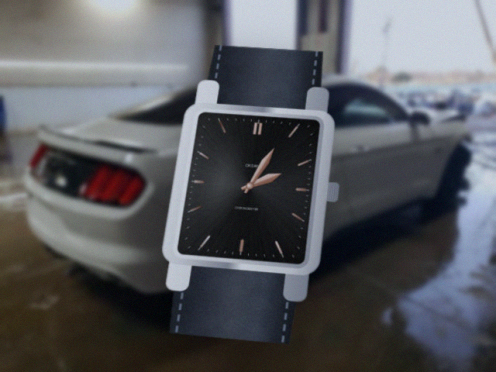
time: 2:04
